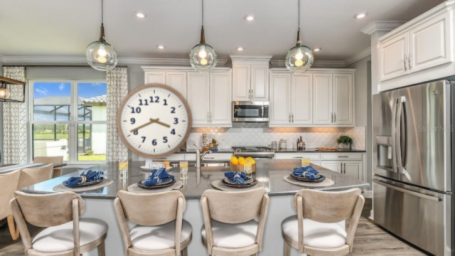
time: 3:41
